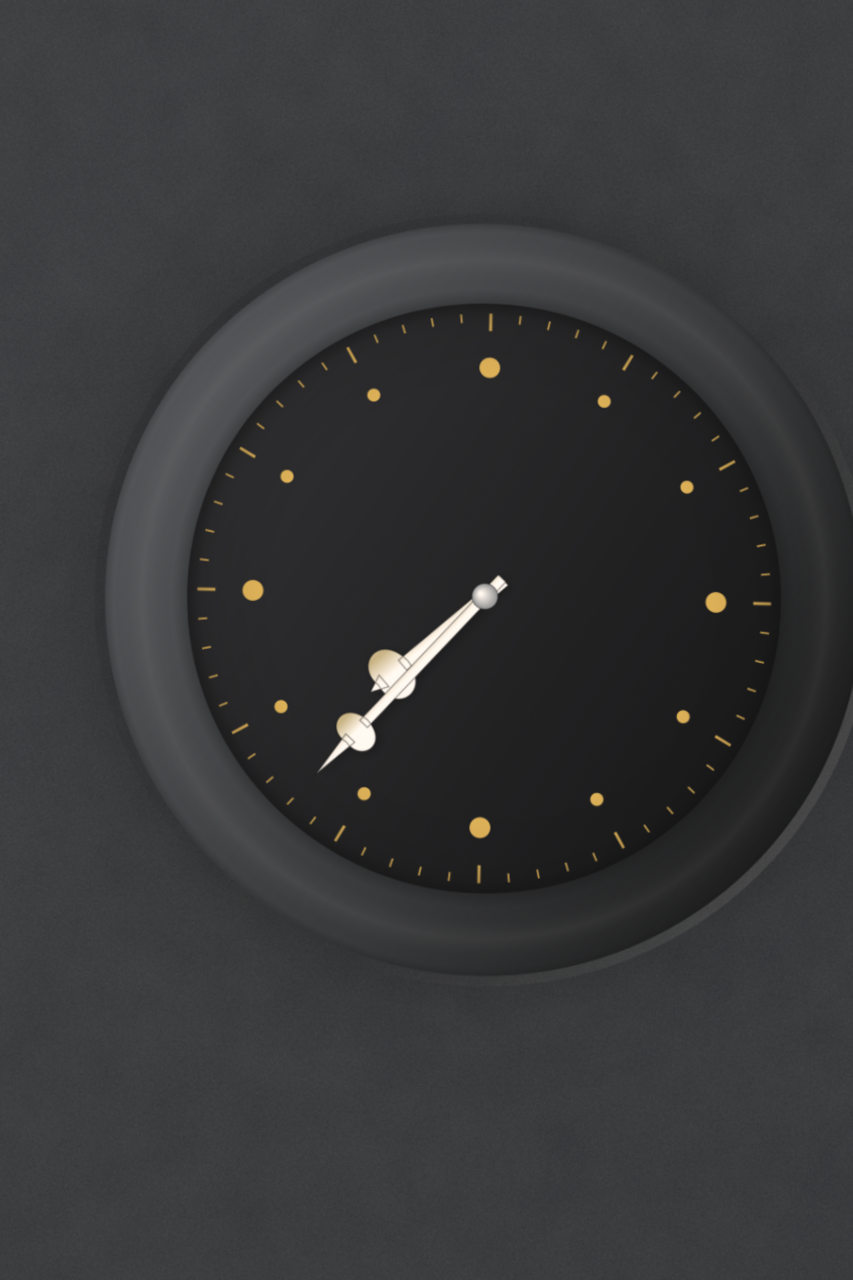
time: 7:37
